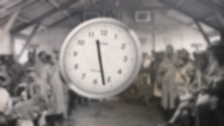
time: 11:27
